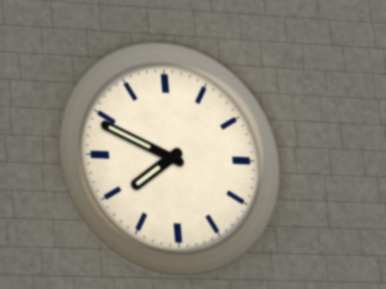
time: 7:49
